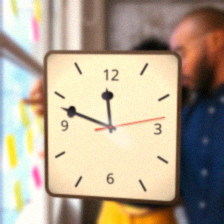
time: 11:48:13
